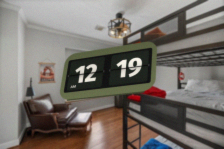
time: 12:19
